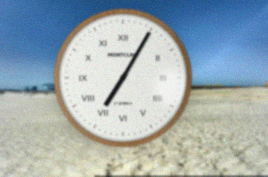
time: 7:05
